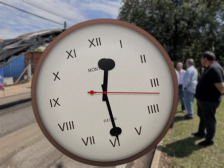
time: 12:29:17
